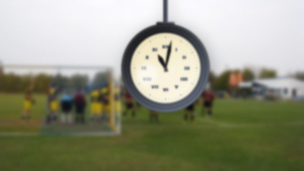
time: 11:02
